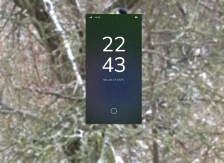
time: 22:43
